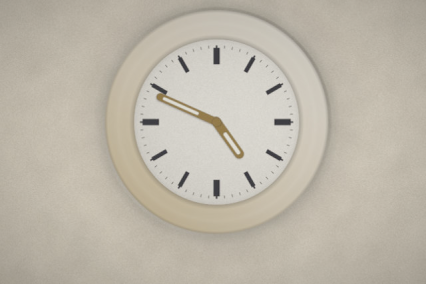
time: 4:49
